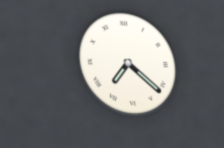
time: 7:22
